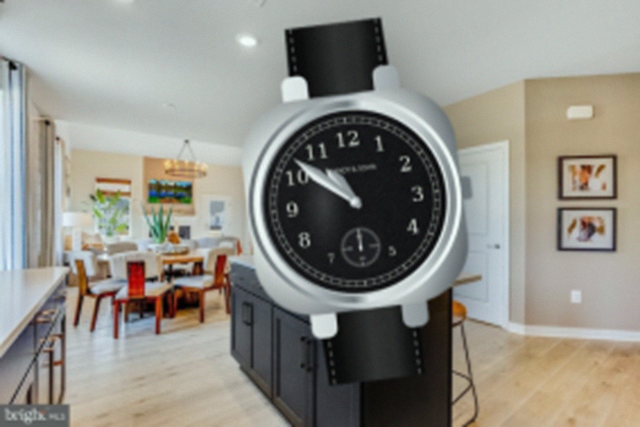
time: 10:52
